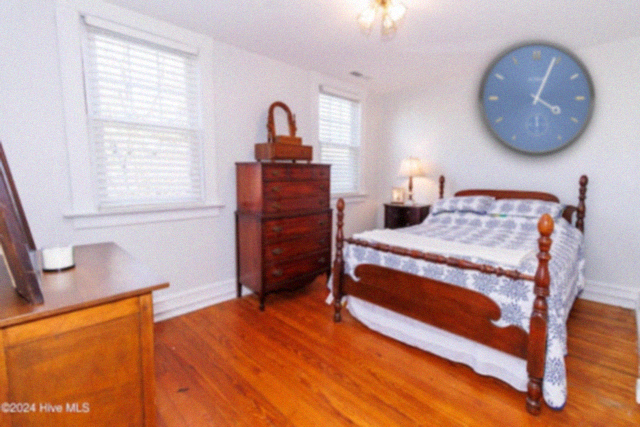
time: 4:04
